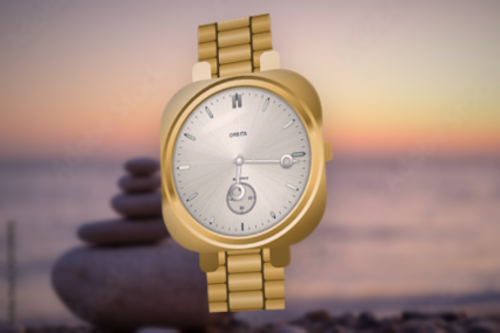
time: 6:16
